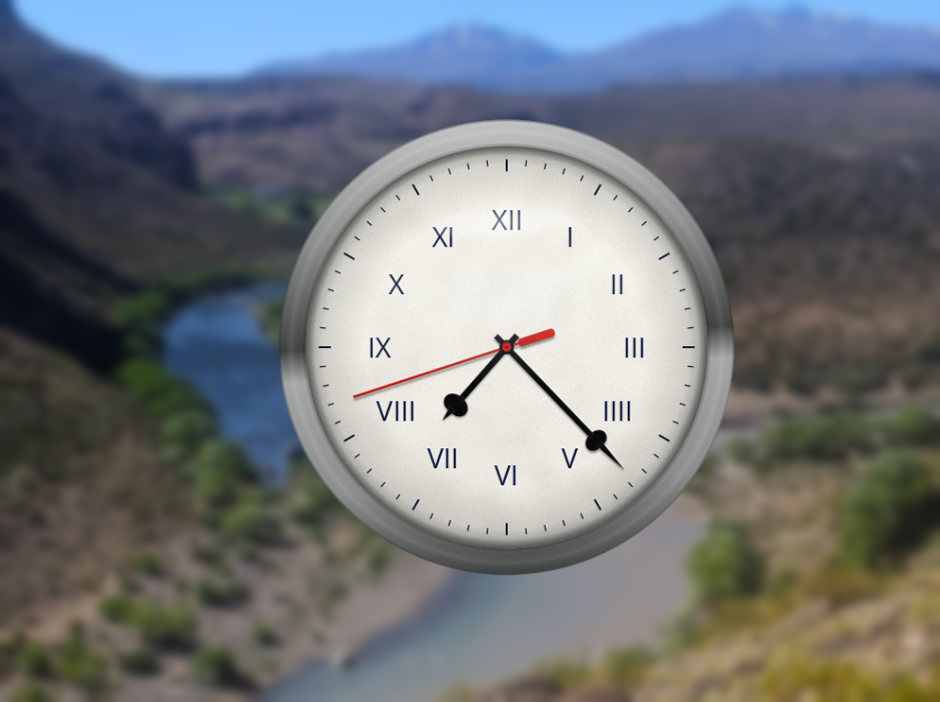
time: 7:22:42
